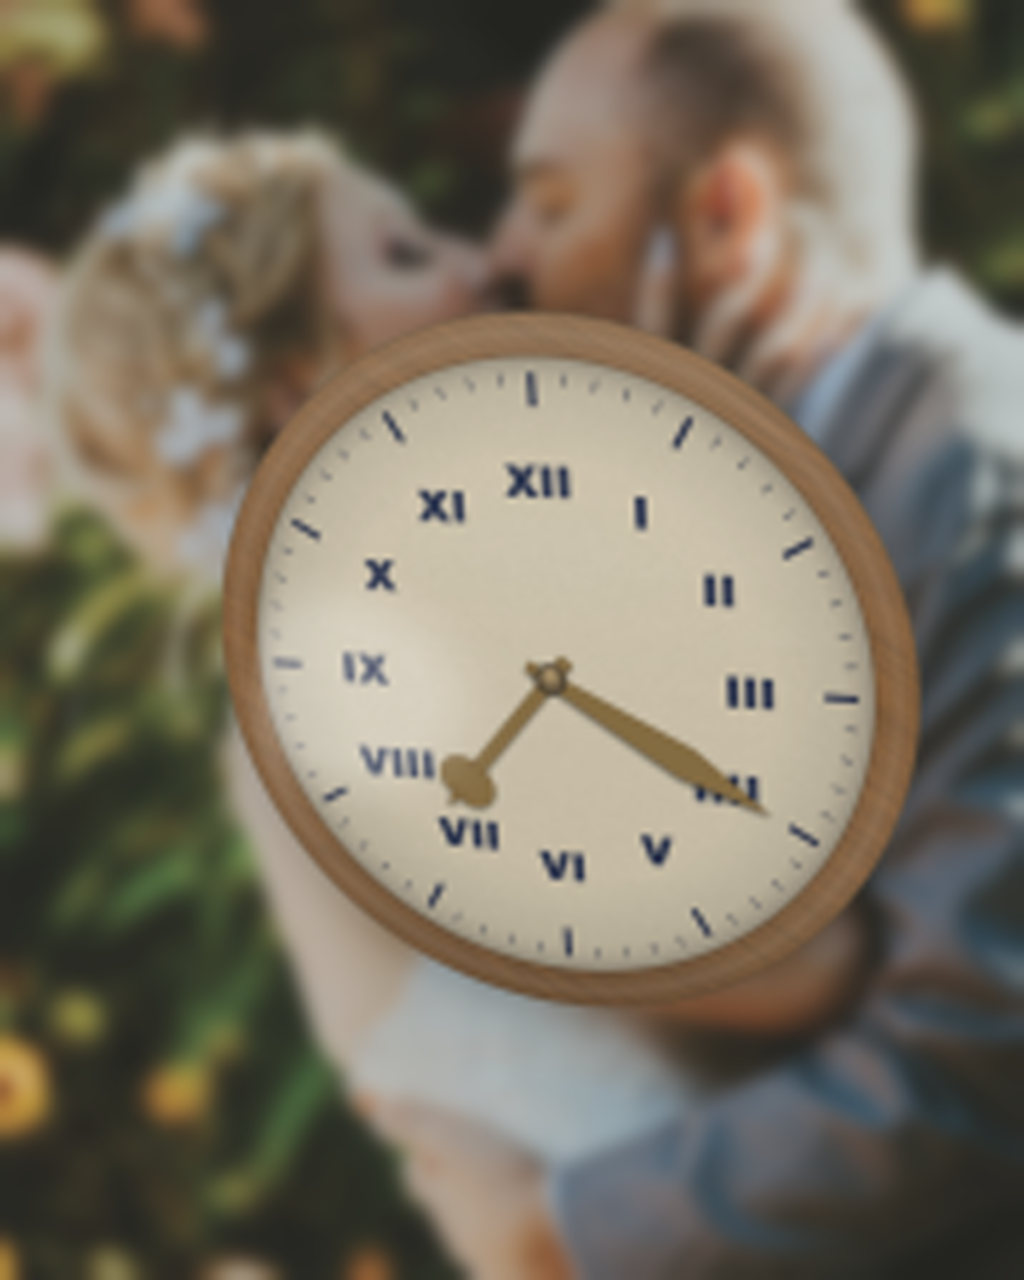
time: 7:20
